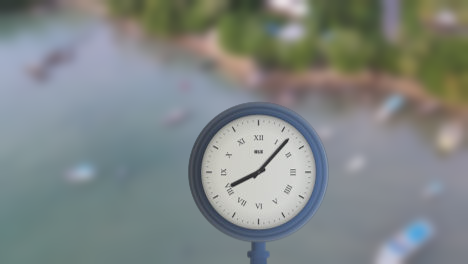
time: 8:07
